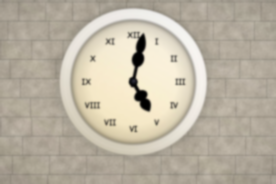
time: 5:02
